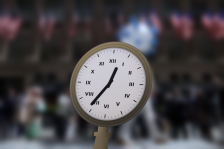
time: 12:36
